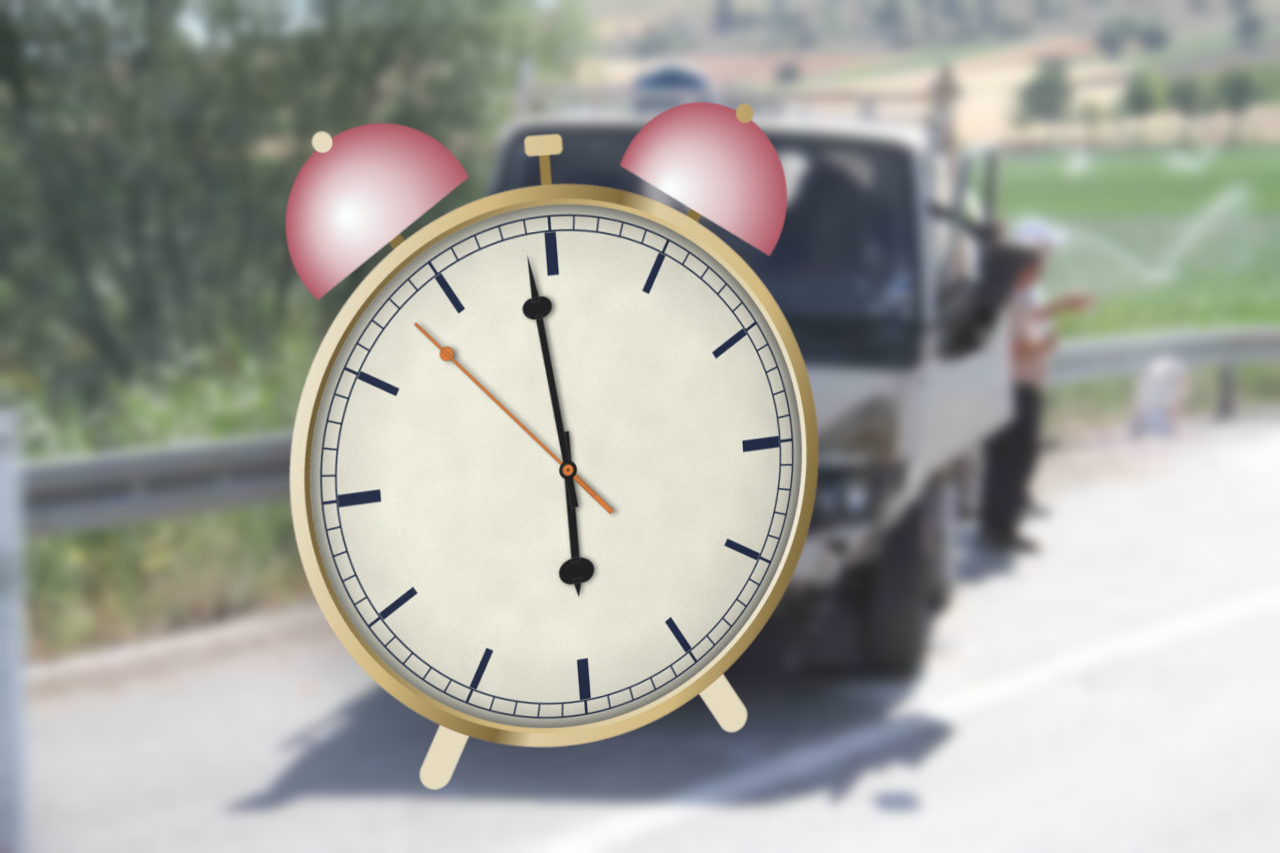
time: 5:58:53
